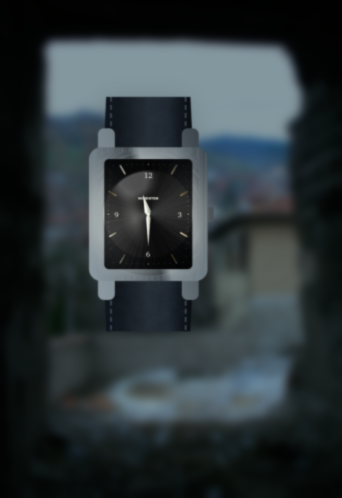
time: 11:30
